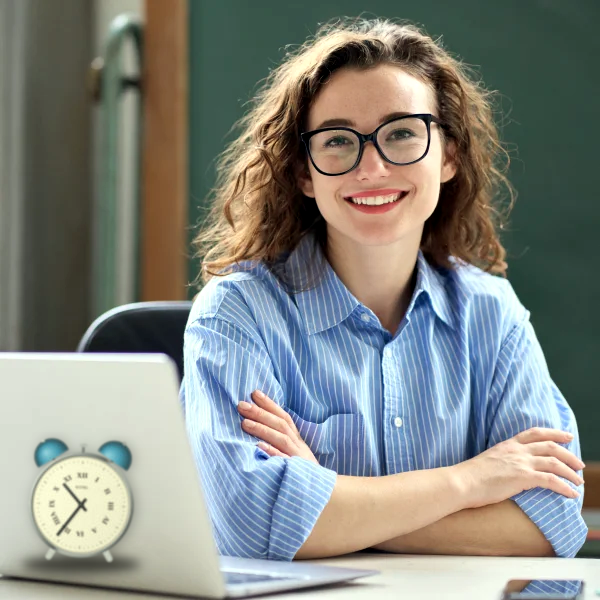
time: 10:36
